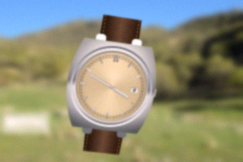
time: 3:49
